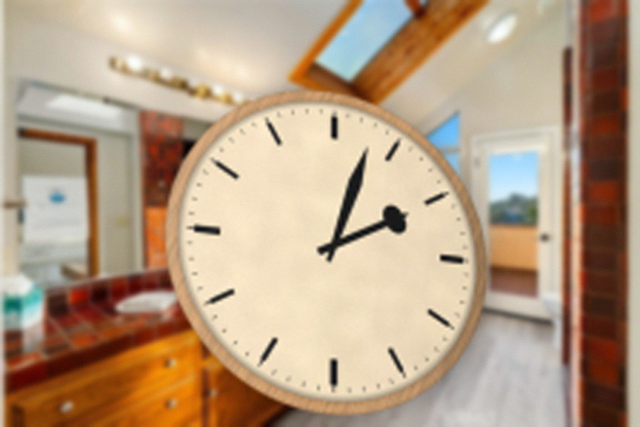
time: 2:03
